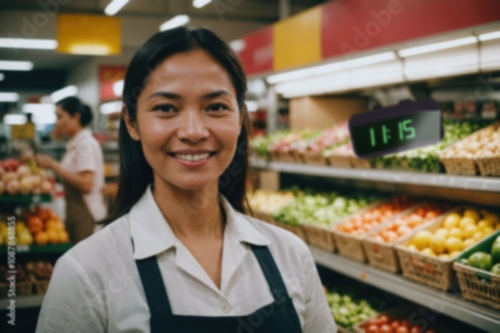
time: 11:15
